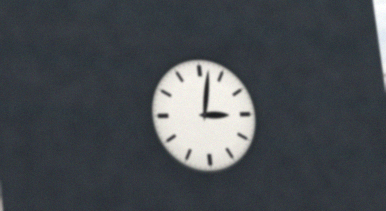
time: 3:02
